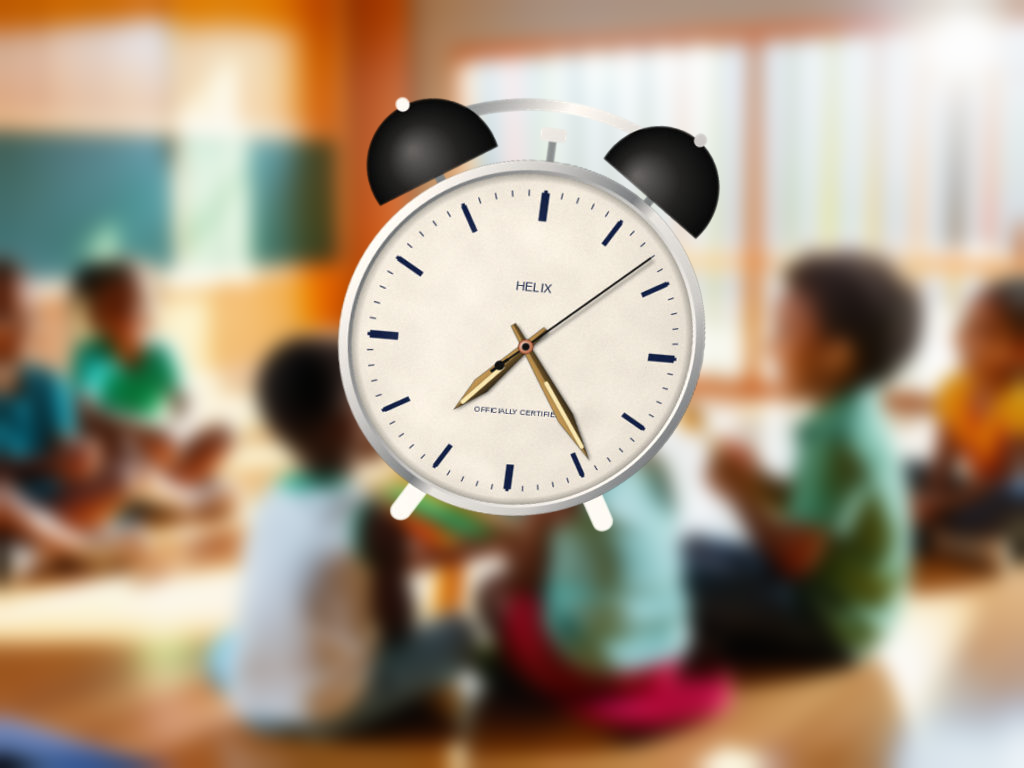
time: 7:24:08
